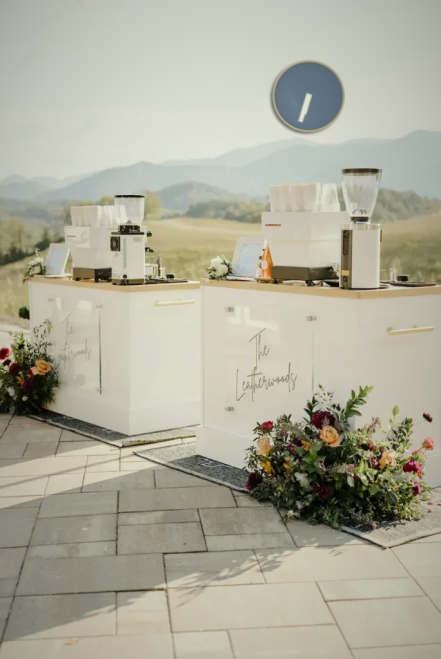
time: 6:33
